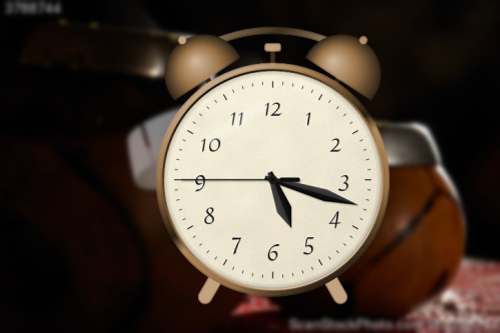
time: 5:17:45
